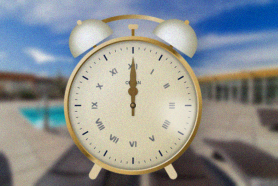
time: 12:00
